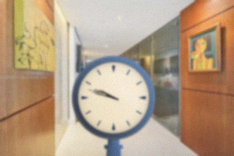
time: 9:48
